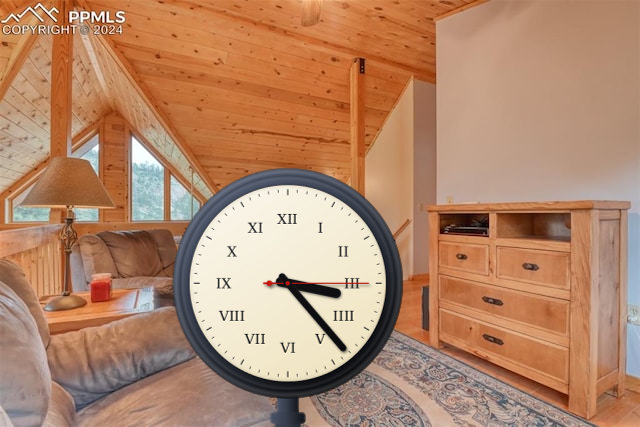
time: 3:23:15
